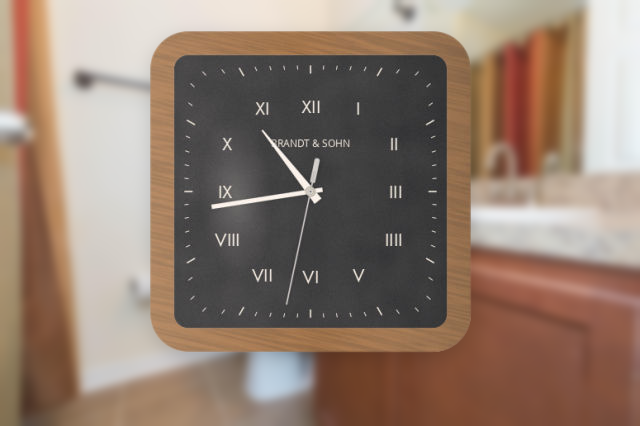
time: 10:43:32
